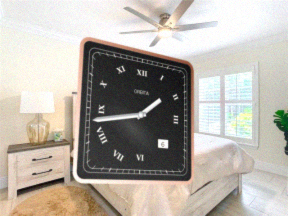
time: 1:43
